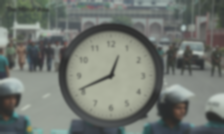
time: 12:41
